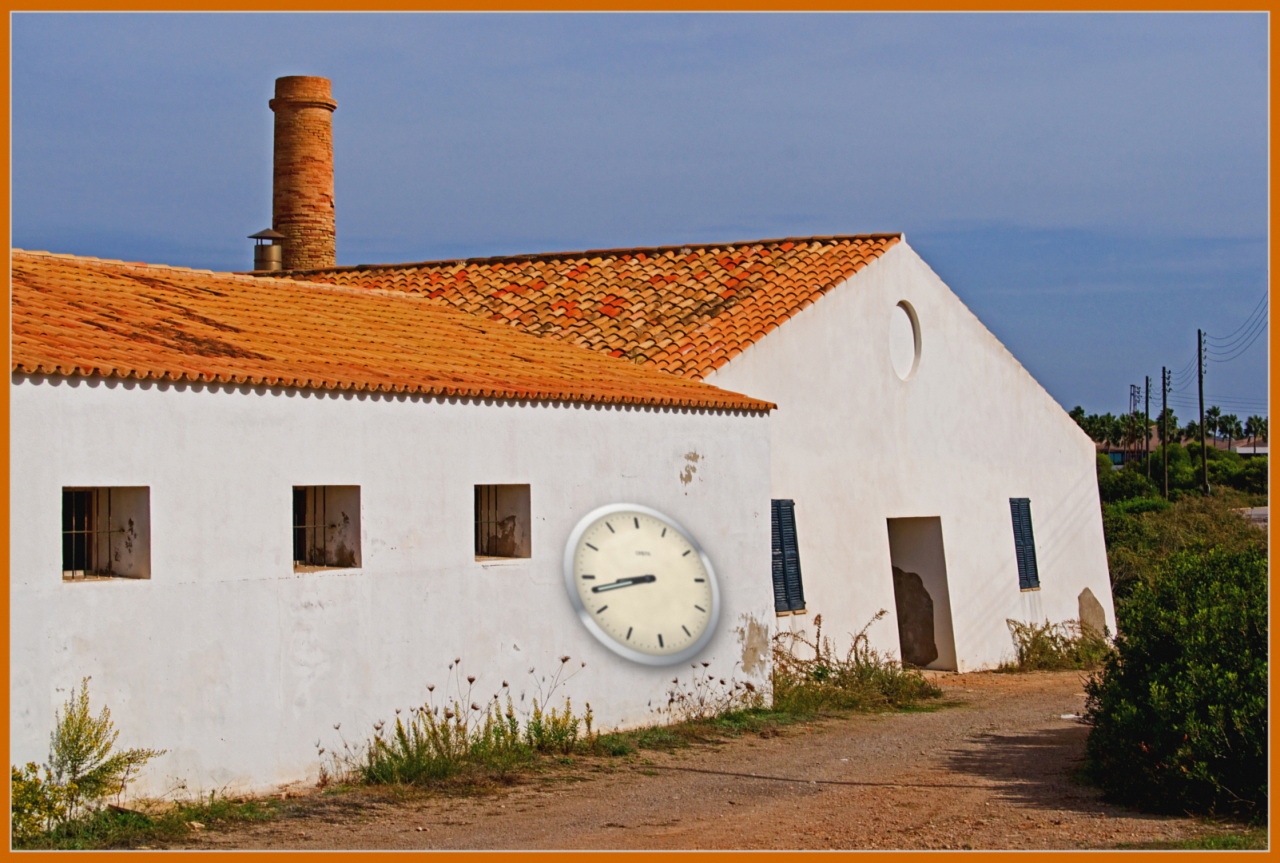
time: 8:43
